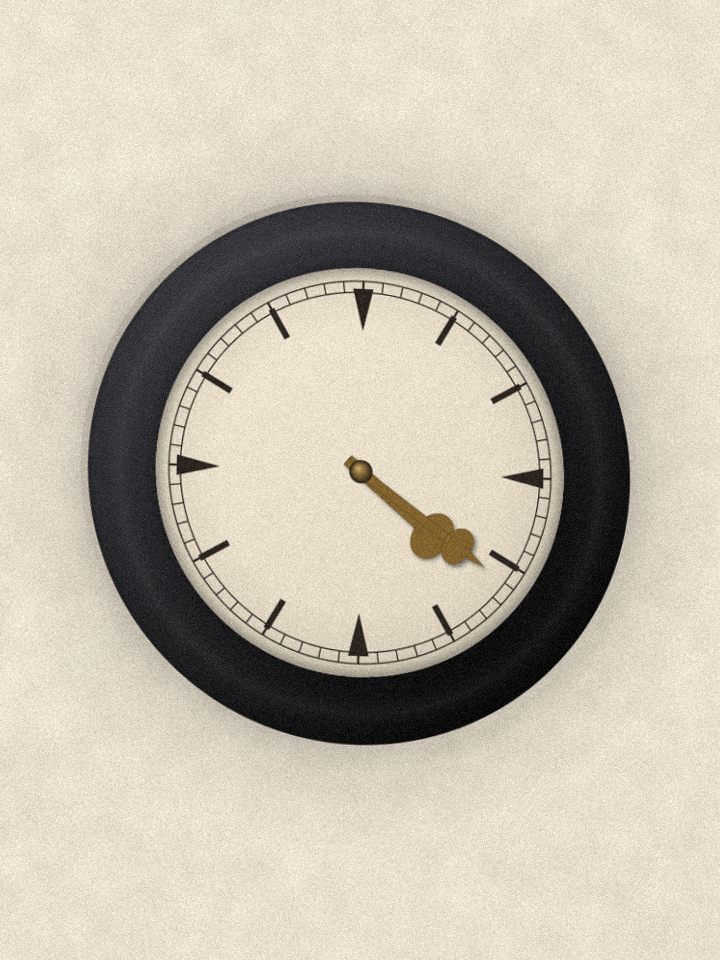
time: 4:21
